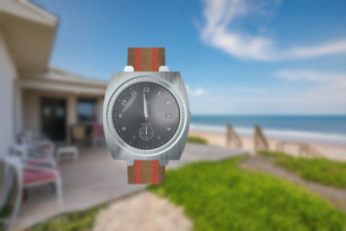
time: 11:59
